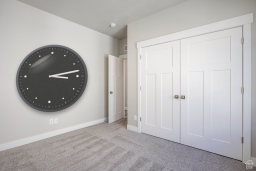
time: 3:13
